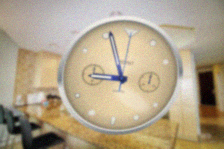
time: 8:56
